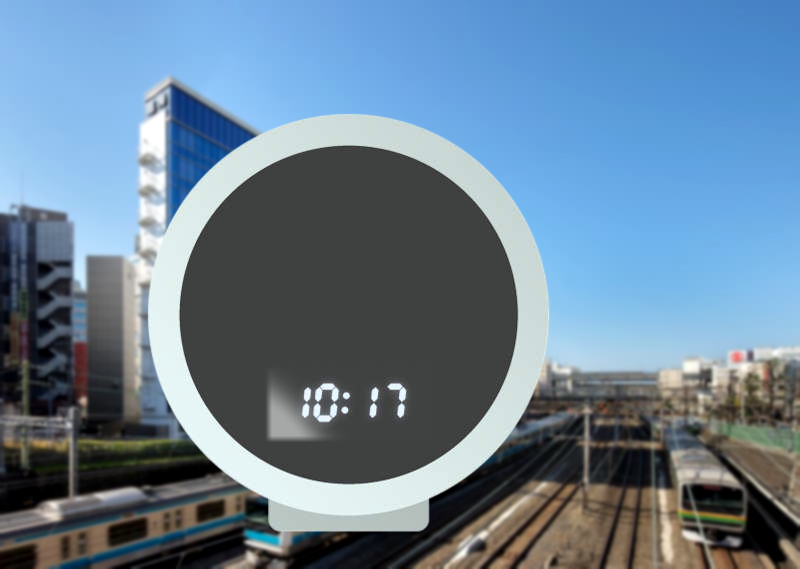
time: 10:17
